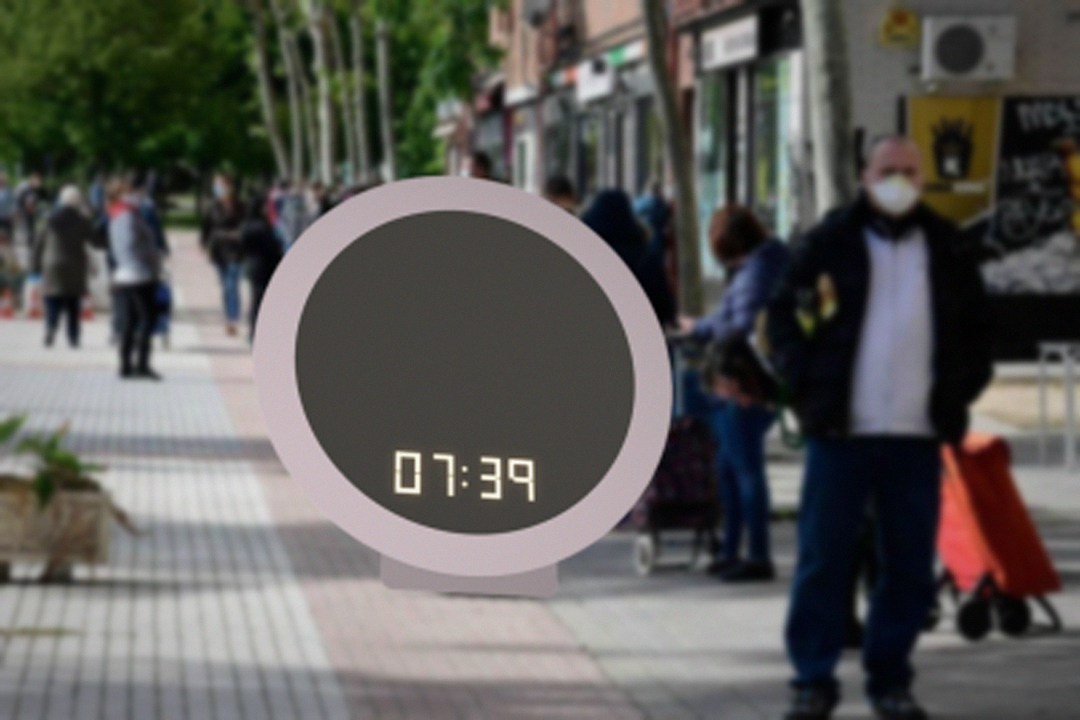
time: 7:39
